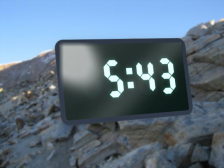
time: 5:43
